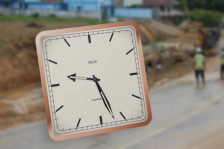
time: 9:27
